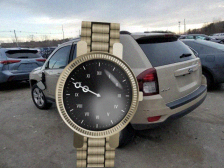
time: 9:49
